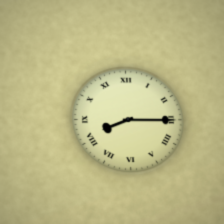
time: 8:15
